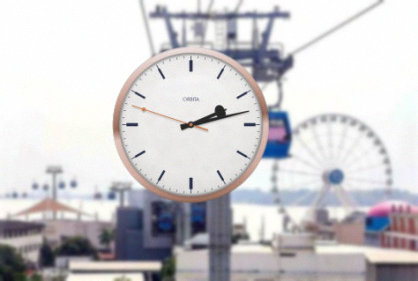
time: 2:12:48
